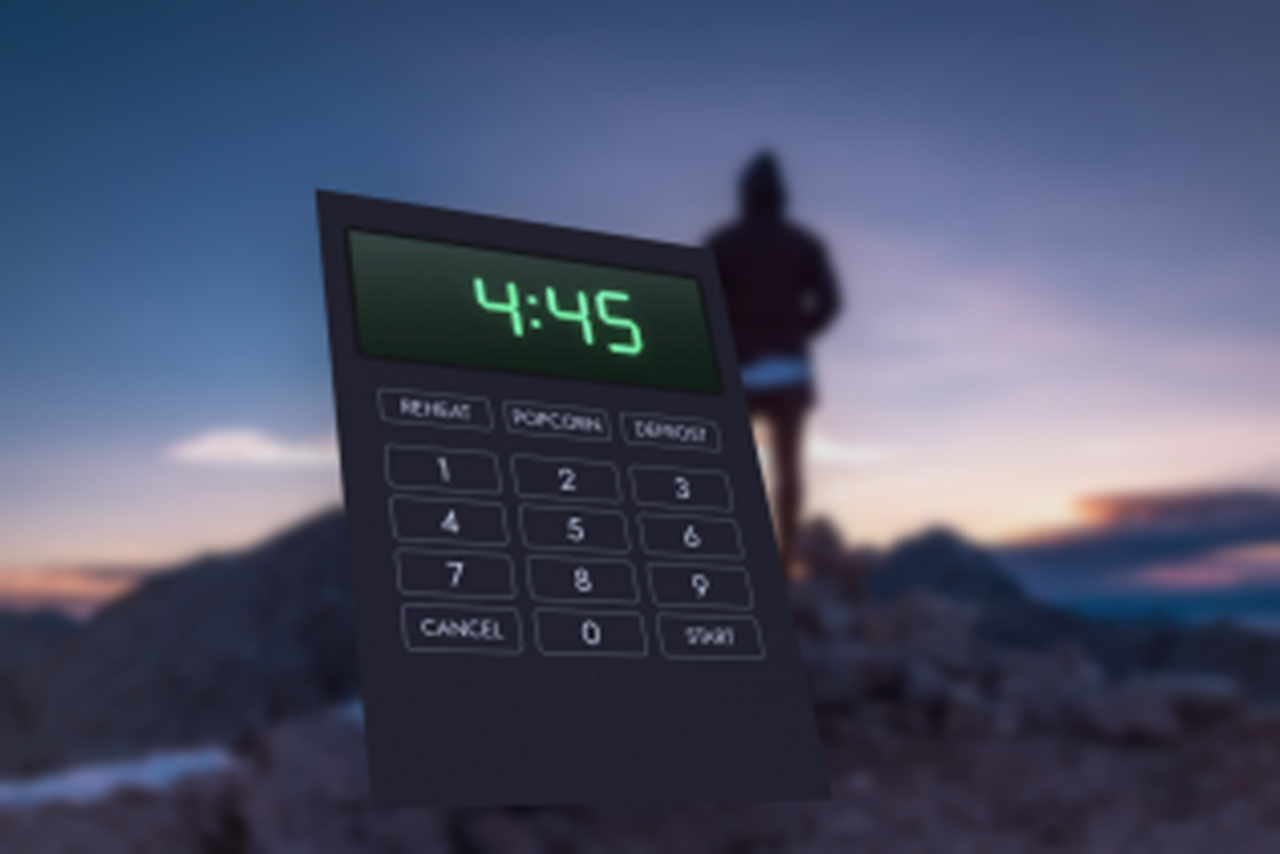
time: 4:45
